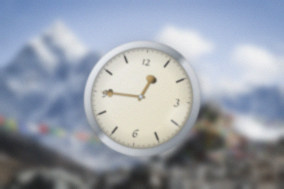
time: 12:45
